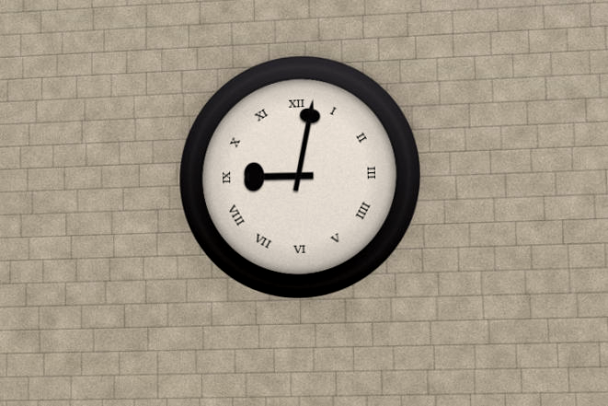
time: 9:02
